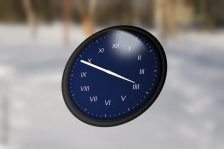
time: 3:49
